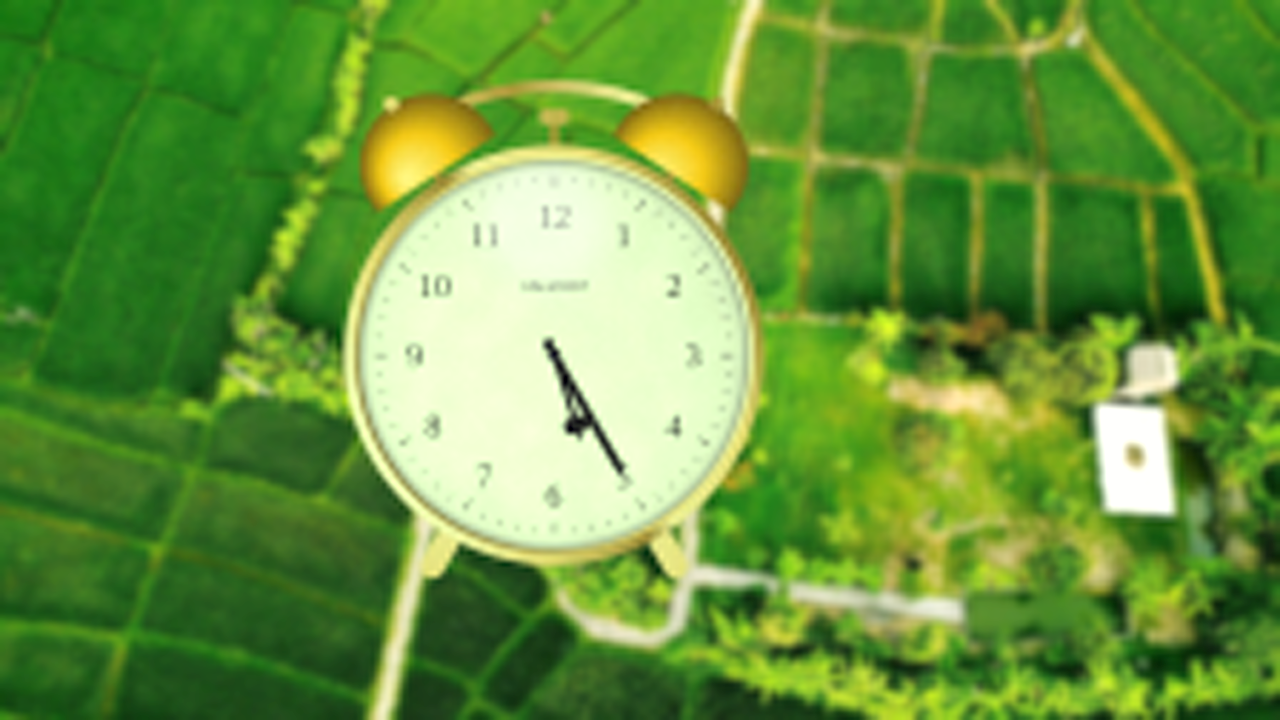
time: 5:25
